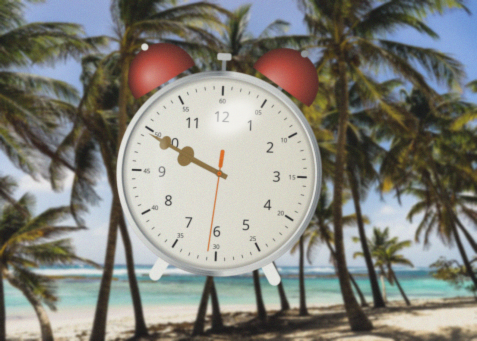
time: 9:49:31
